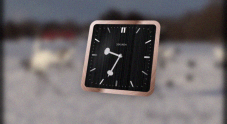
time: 9:34
